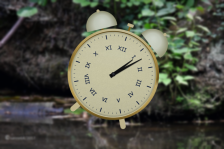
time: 1:07
